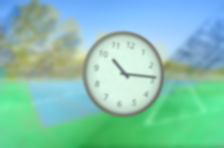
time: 10:14
